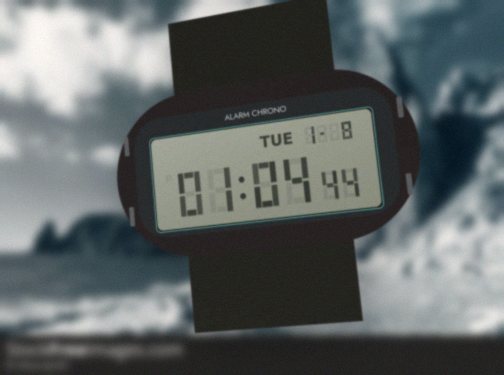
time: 1:04:44
